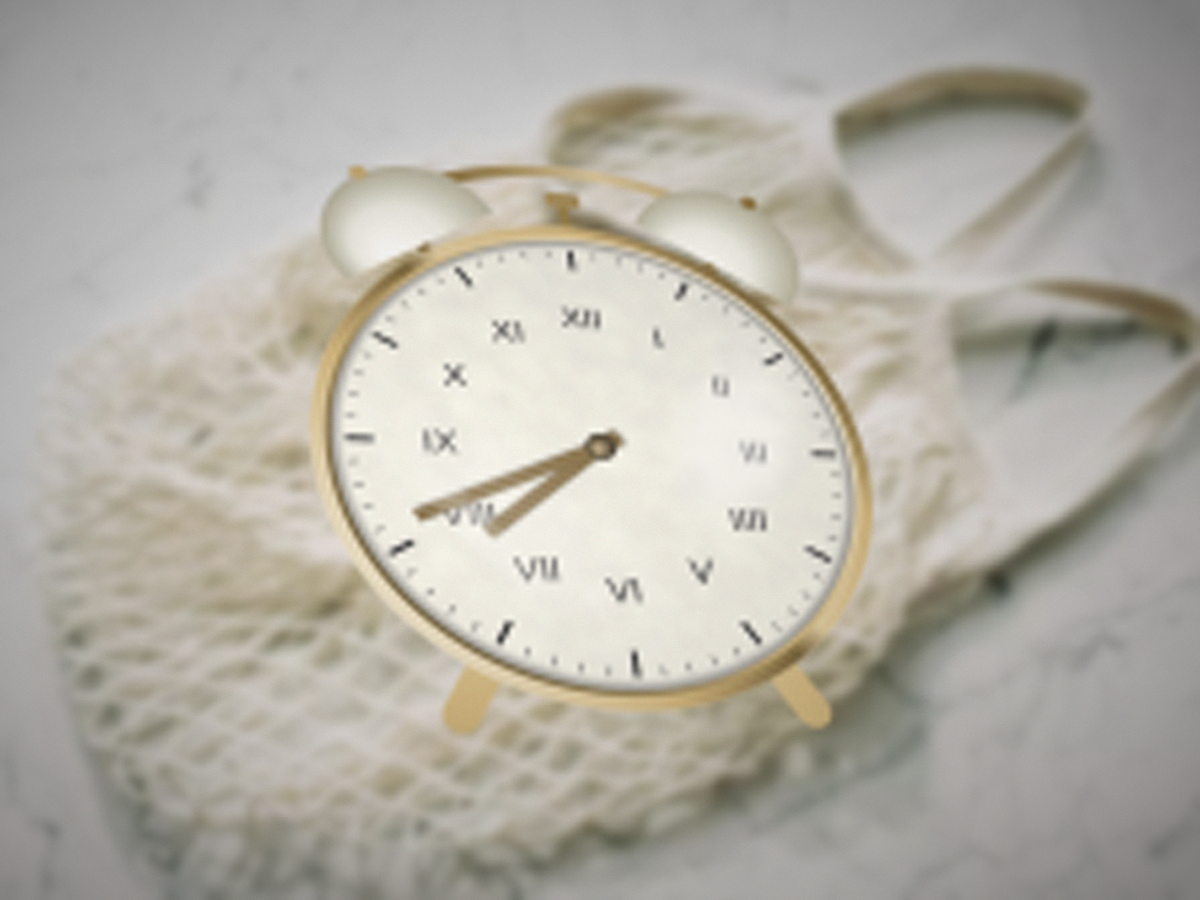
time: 7:41
